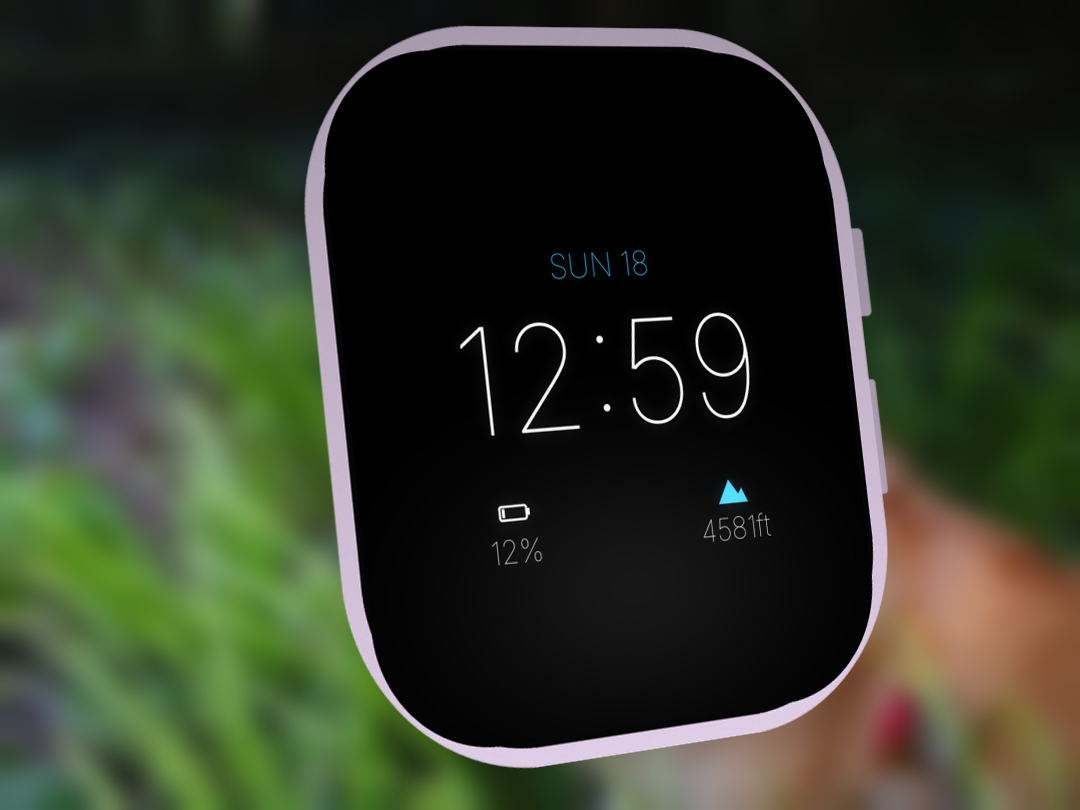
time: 12:59
